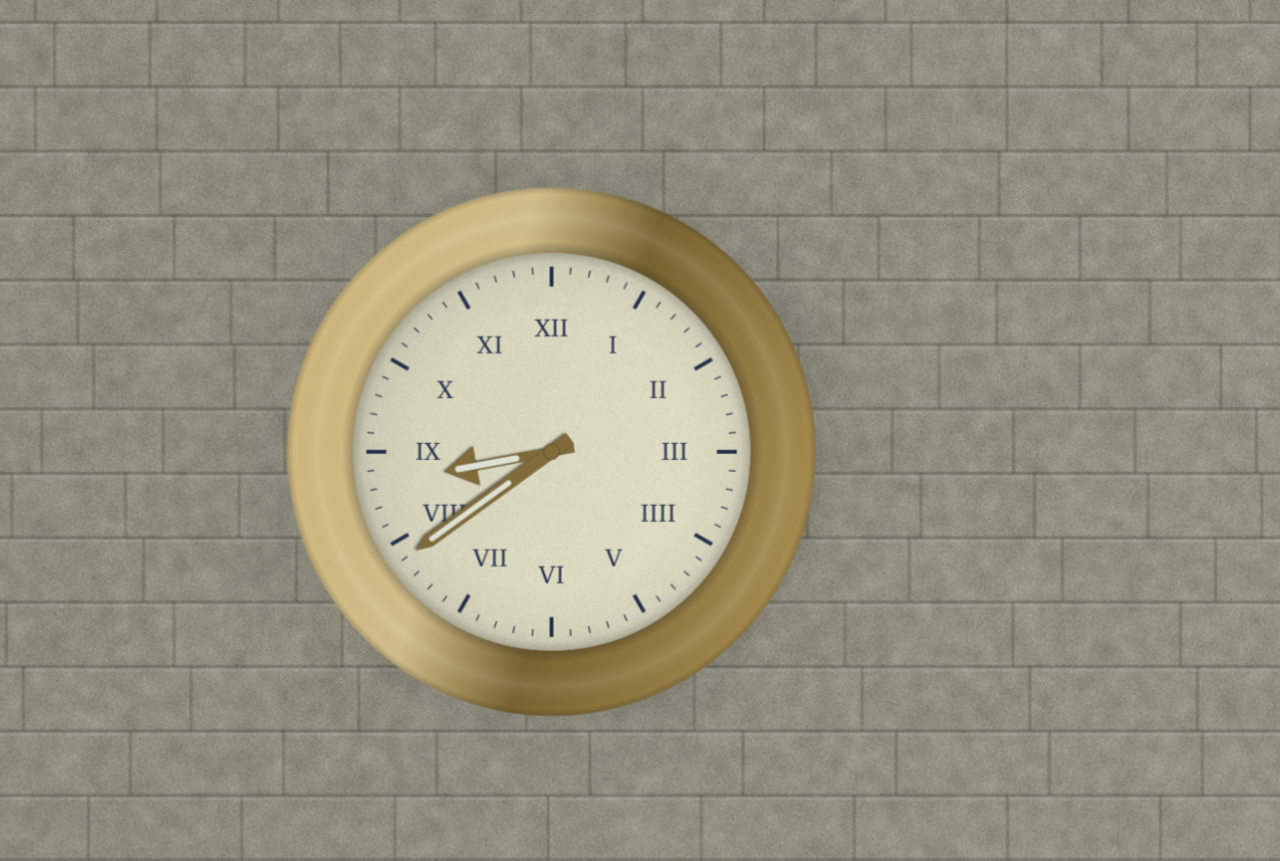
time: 8:39
